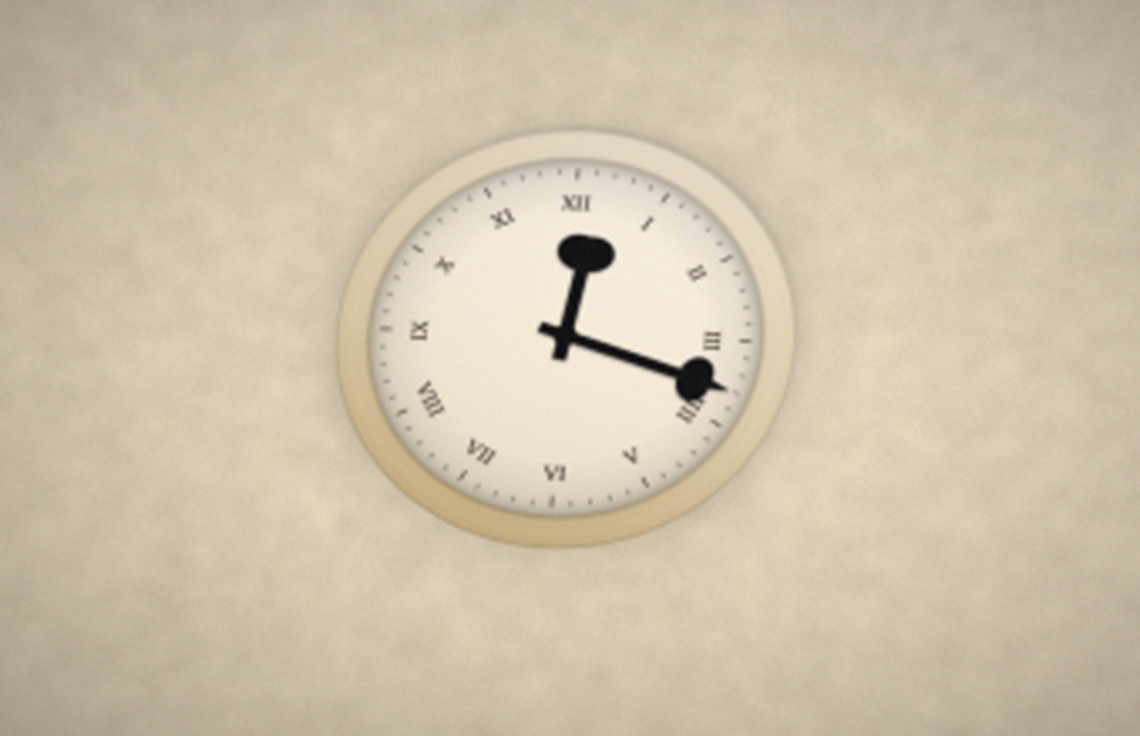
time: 12:18
